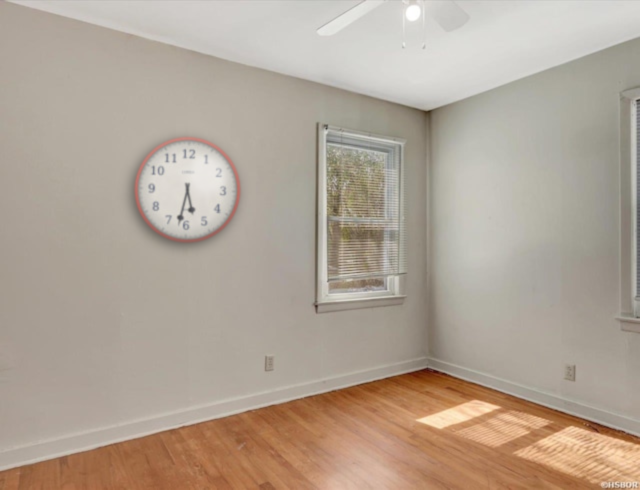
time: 5:32
